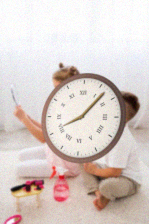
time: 8:07
